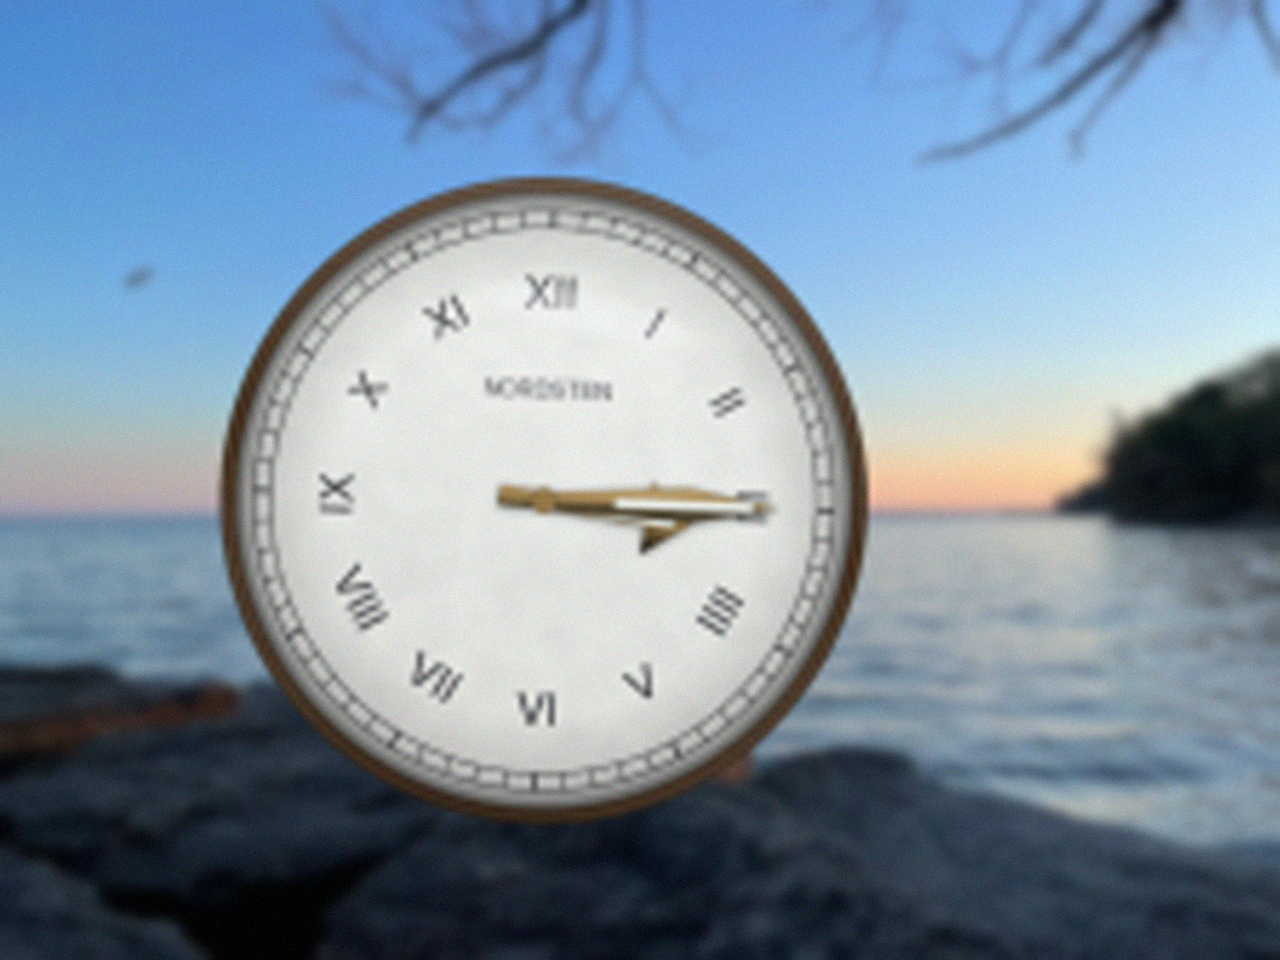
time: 3:15
